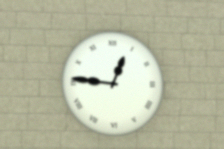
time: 12:46
